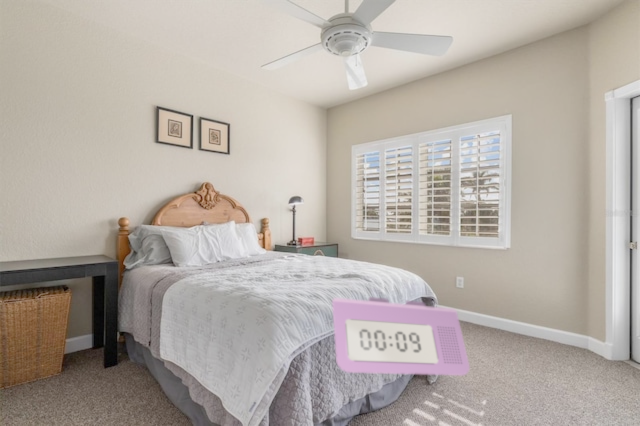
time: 0:09
